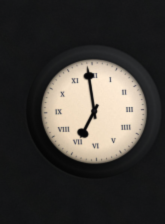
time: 6:59
